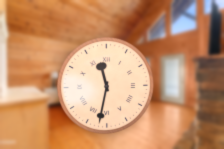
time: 11:32
